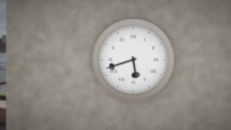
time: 5:42
